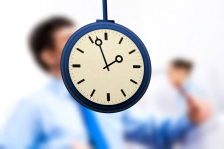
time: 1:57
